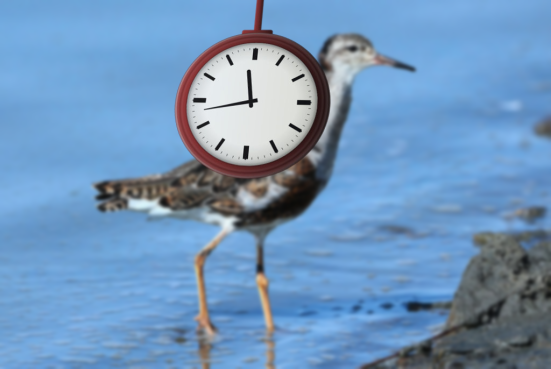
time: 11:43
